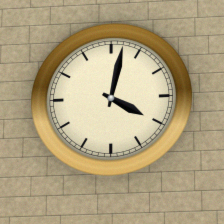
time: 4:02
